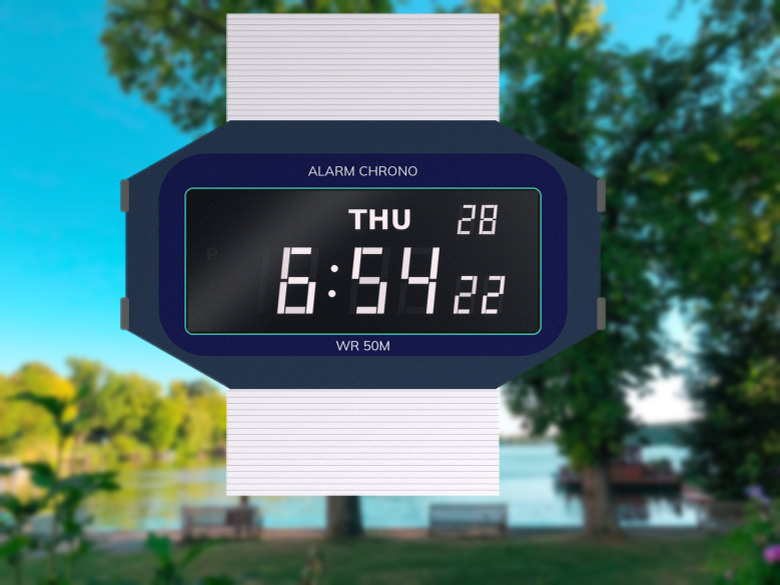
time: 6:54:22
